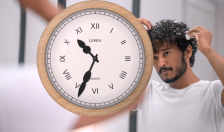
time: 10:34
